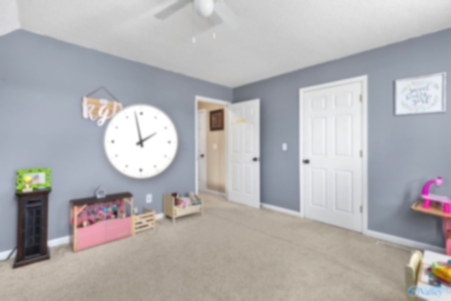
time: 1:58
